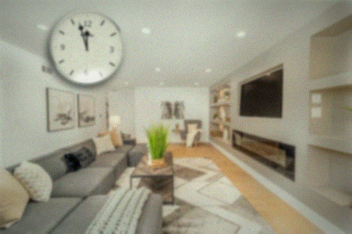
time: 11:57
